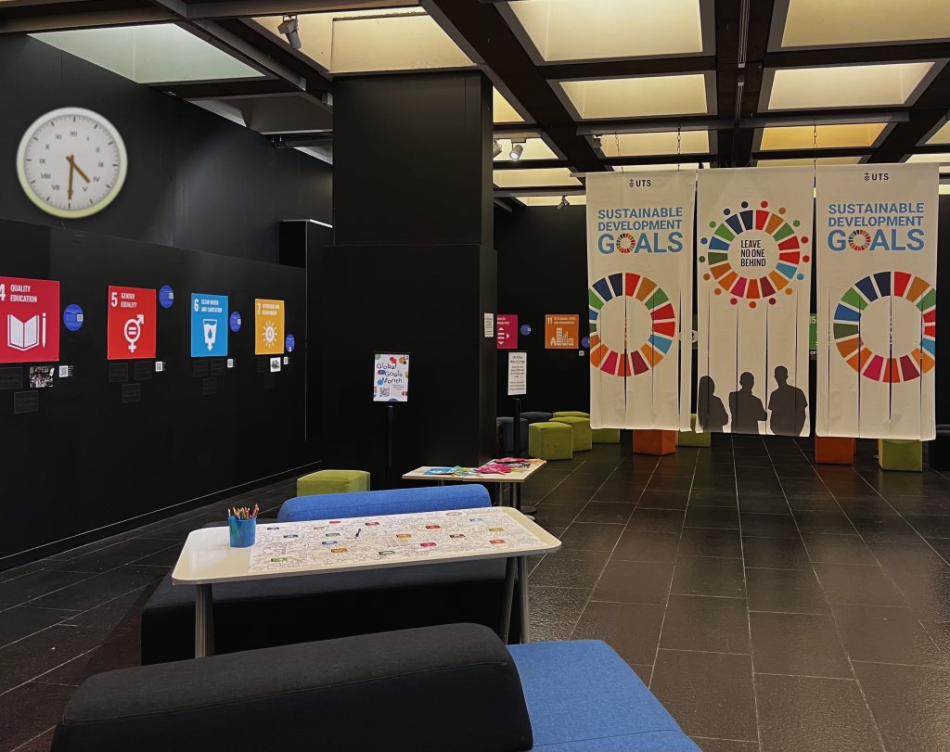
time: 4:30
